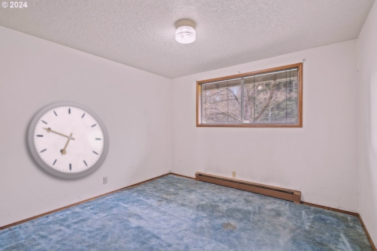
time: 6:48
